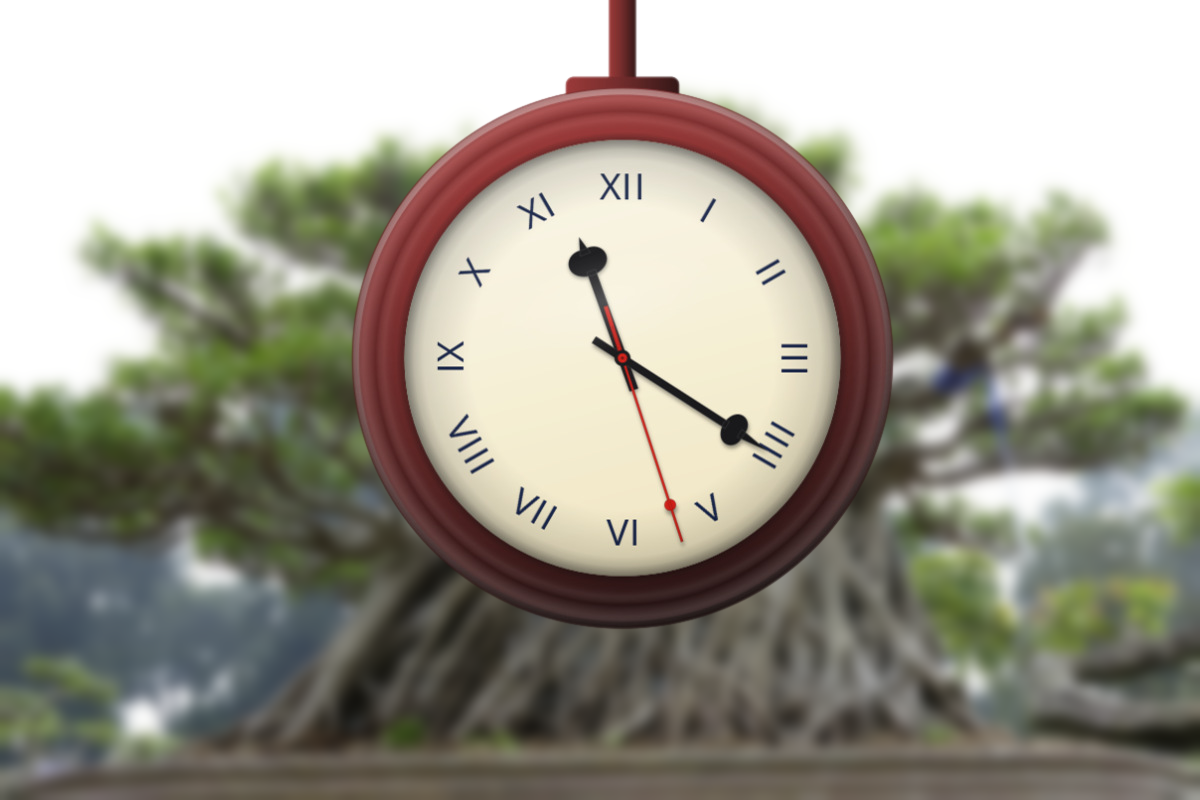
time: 11:20:27
